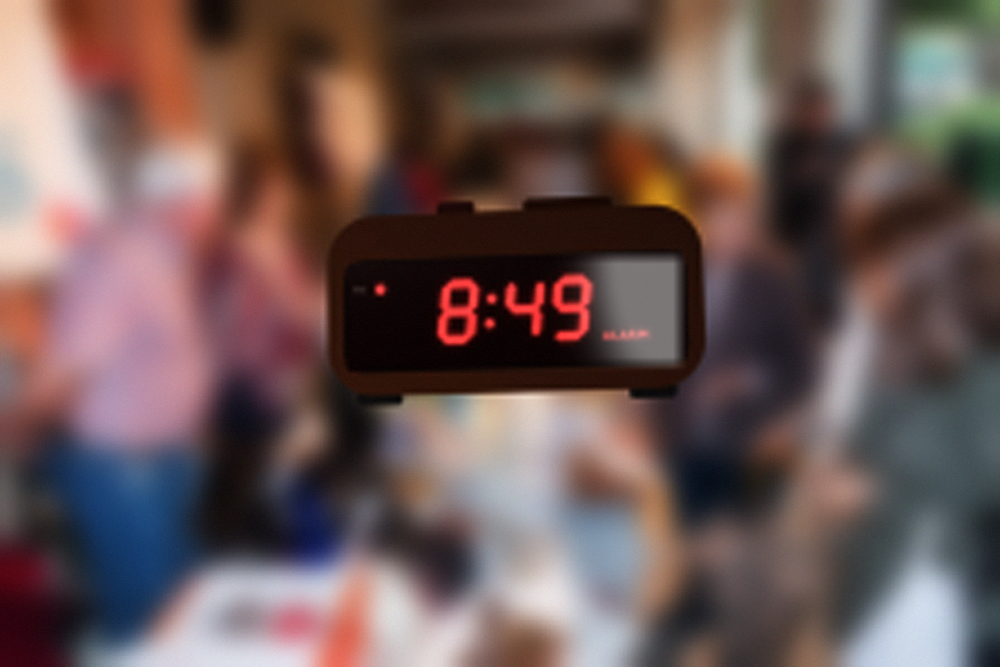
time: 8:49
